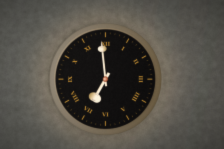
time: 6:59
